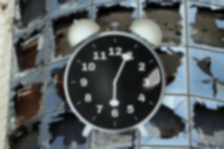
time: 6:04
